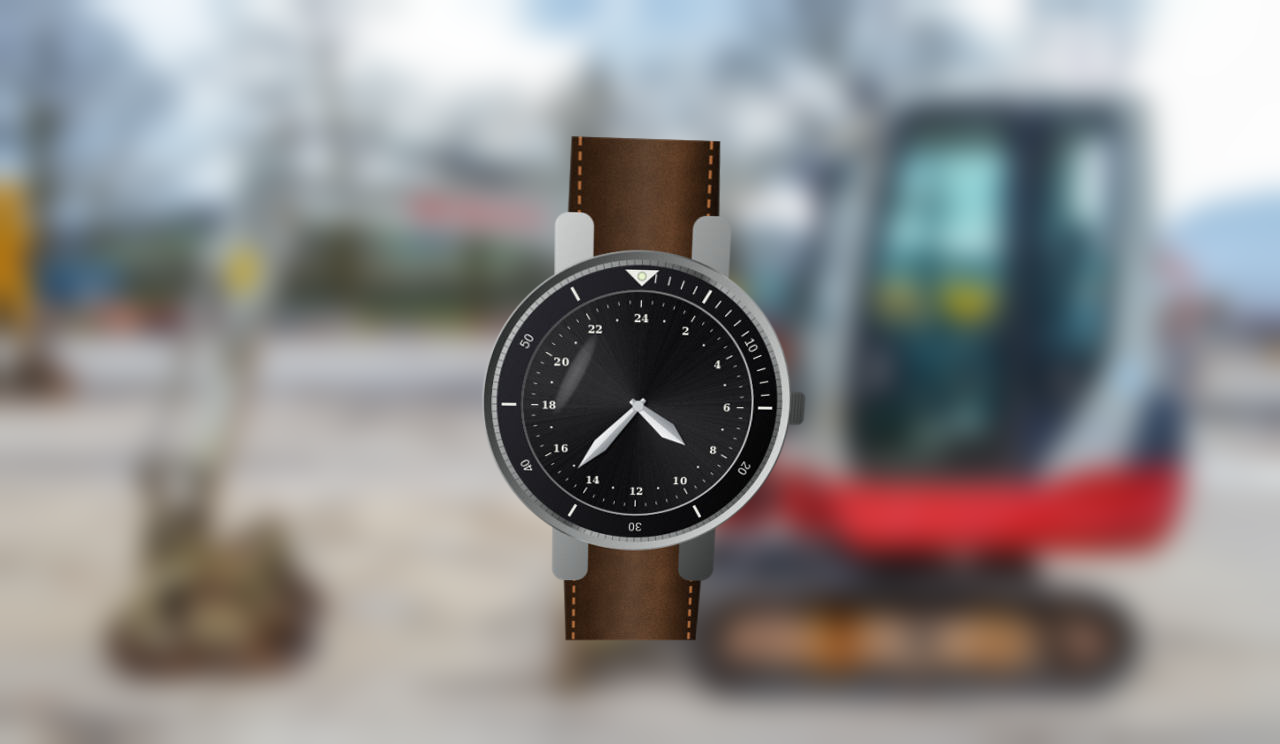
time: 8:37
